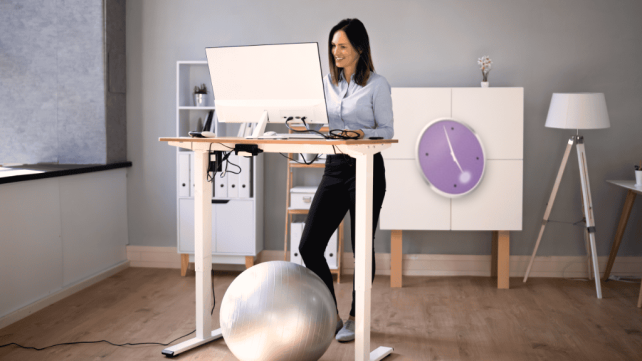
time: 4:57
